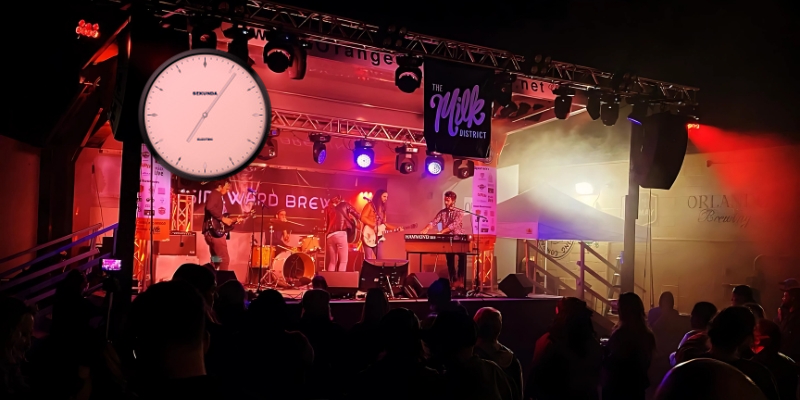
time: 7:06
